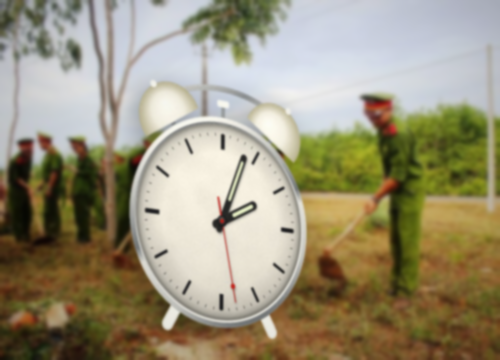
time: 2:03:28
